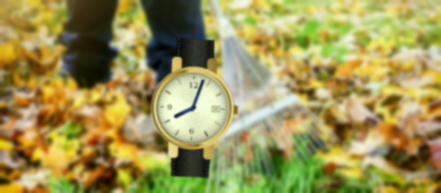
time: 8:03
